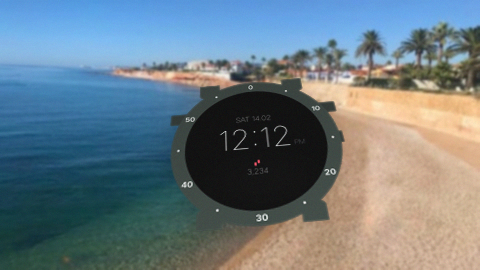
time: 12:12
